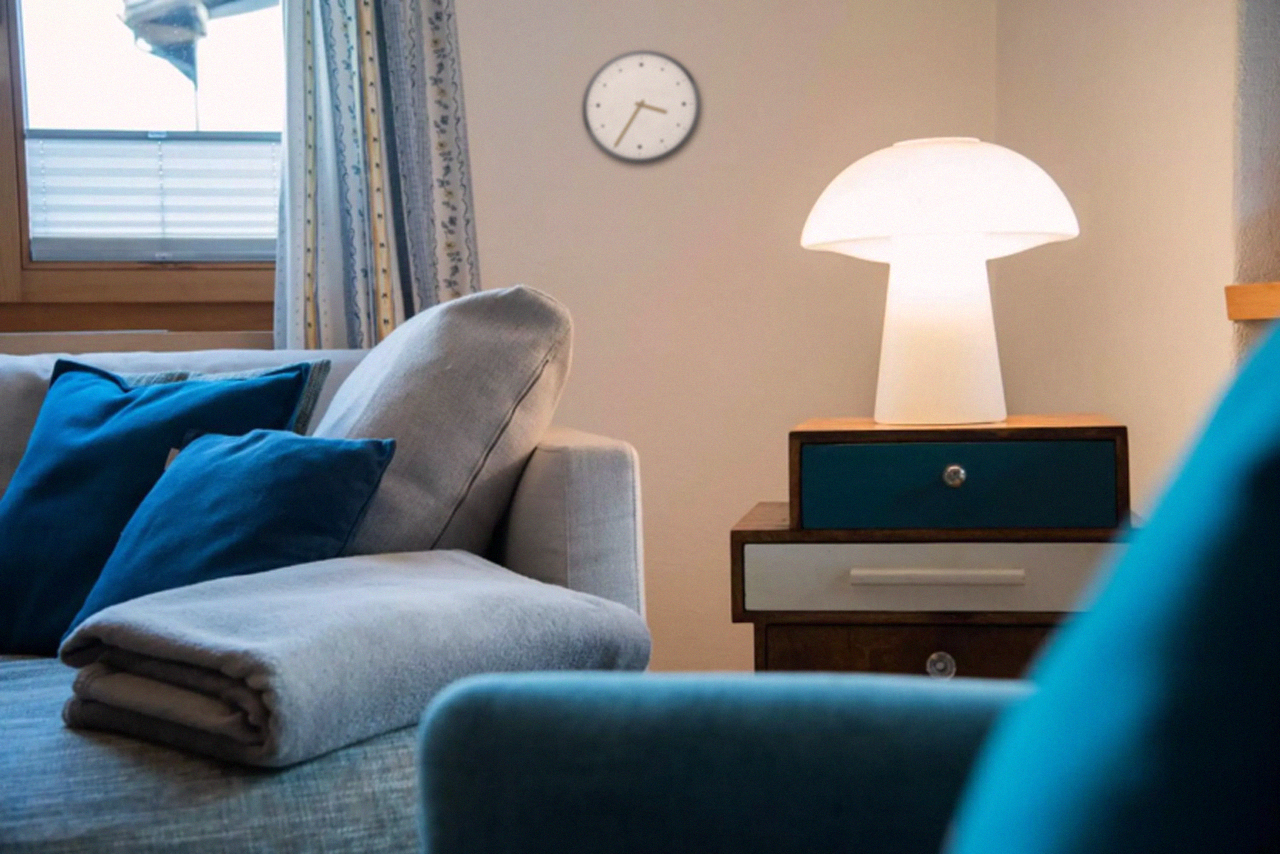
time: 3:35
